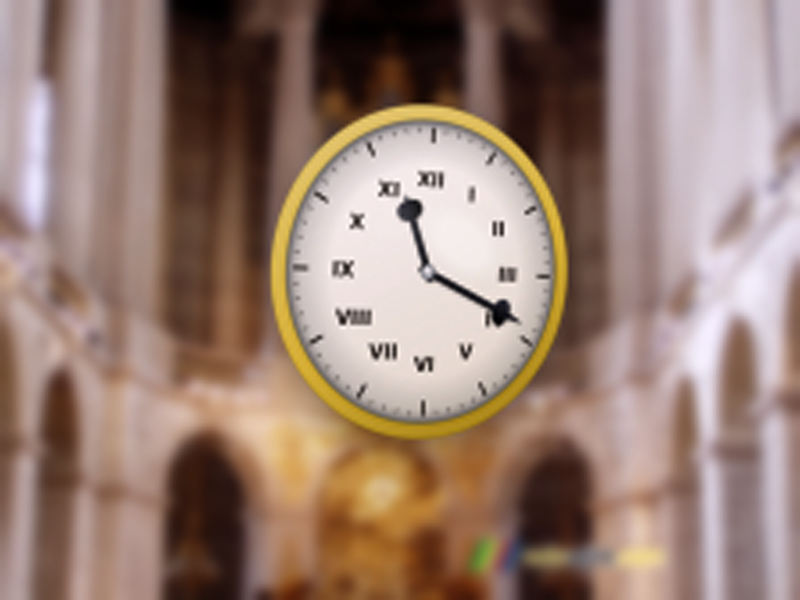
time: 11:19
